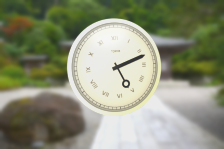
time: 5:12
